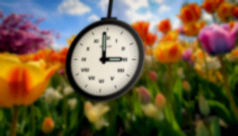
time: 2:59
